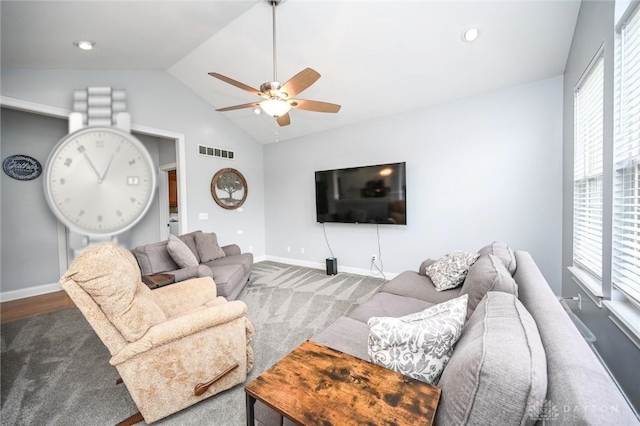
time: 12:55
